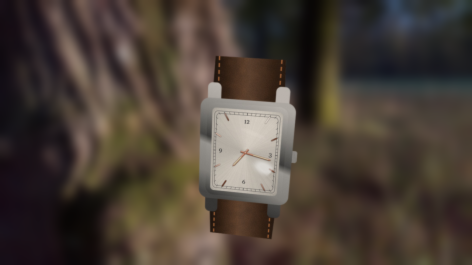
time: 7:17
